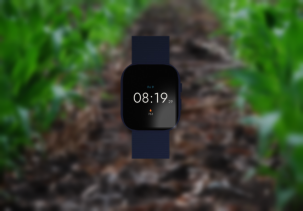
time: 8:19
